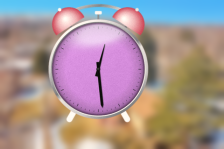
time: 12:29
